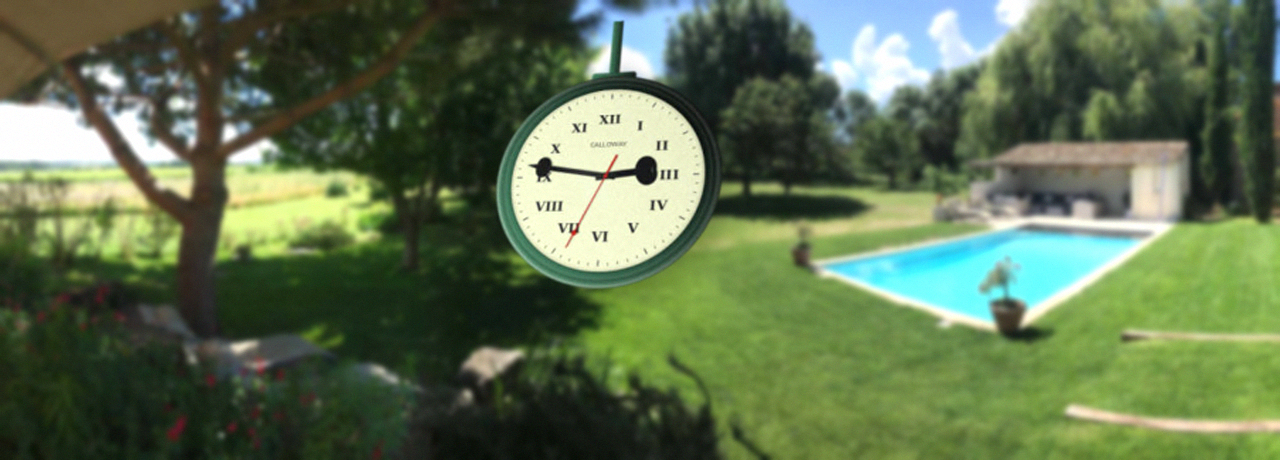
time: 2:46:34
